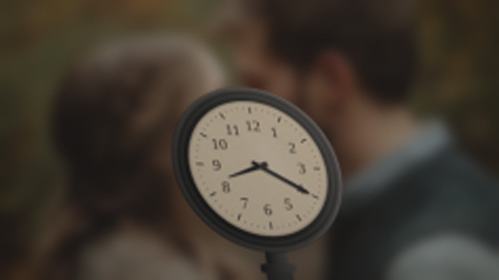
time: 8:20
